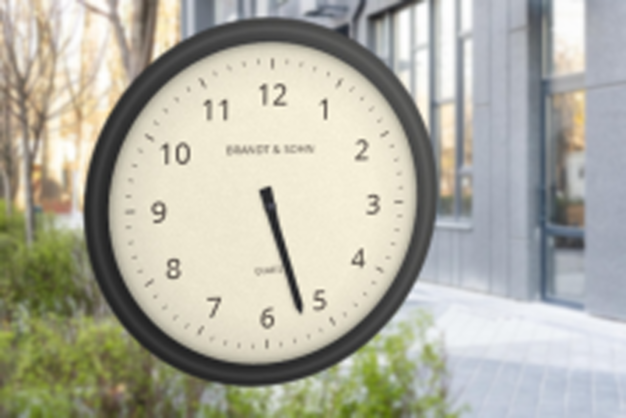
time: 5:27
